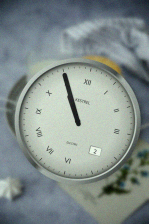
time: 10:55
